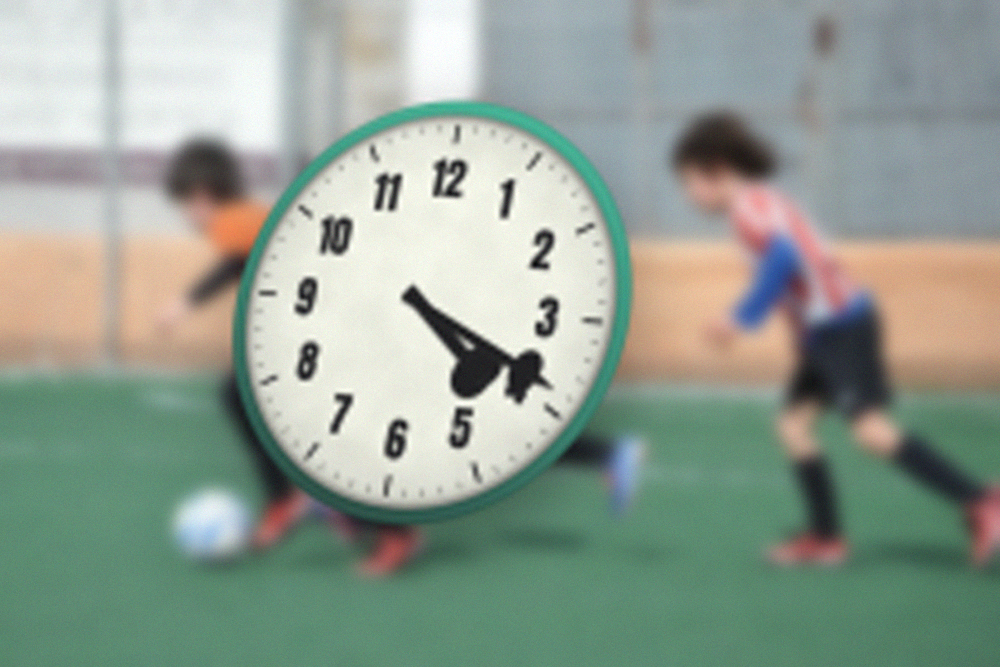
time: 4:19
